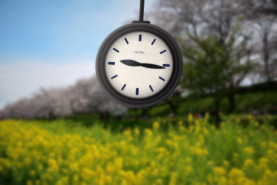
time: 9:16
